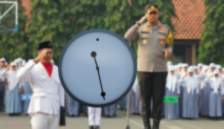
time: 11:28
